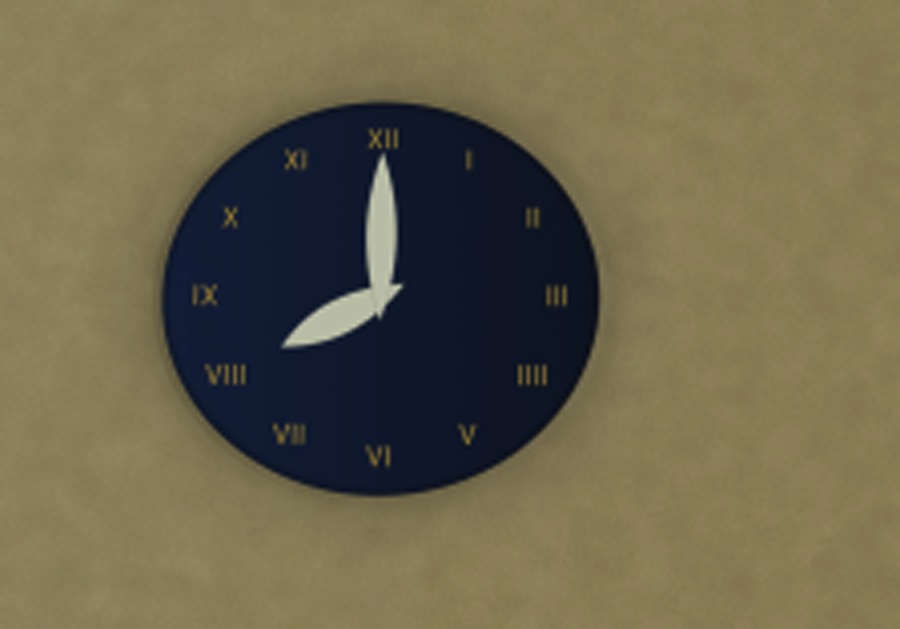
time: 8:00
